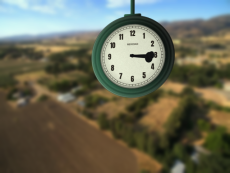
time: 3:15
